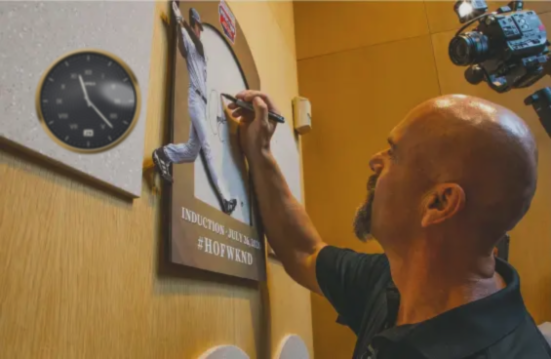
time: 11:23
